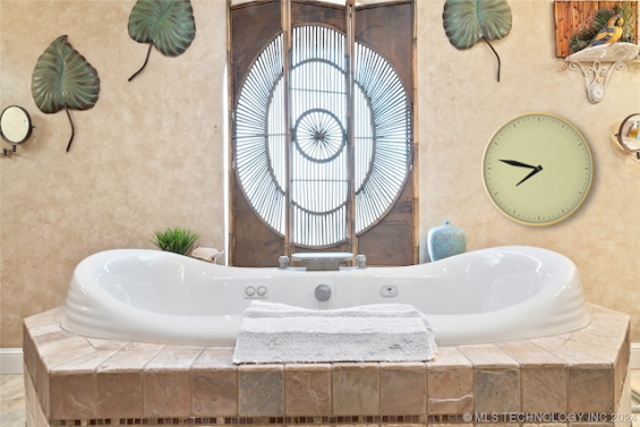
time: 7:47
